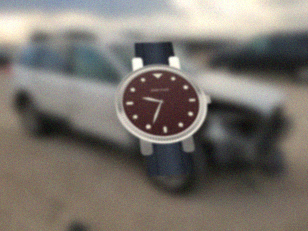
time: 9:34
